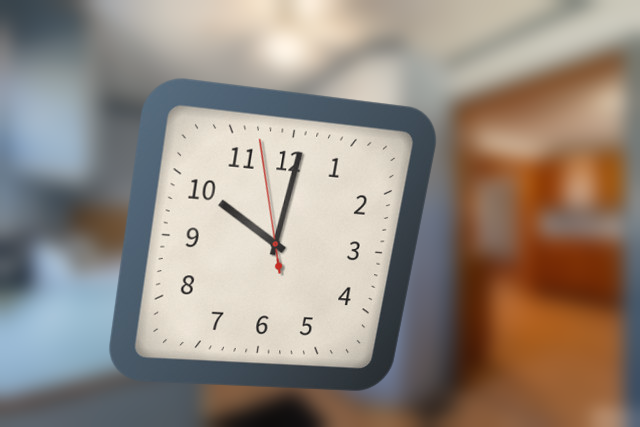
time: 10:00:57
